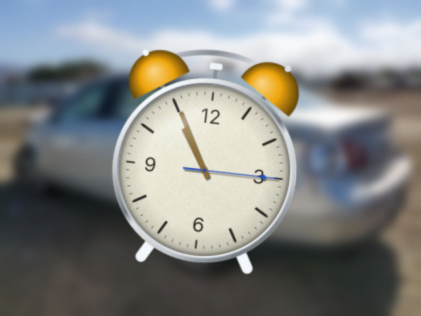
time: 10:55:15
